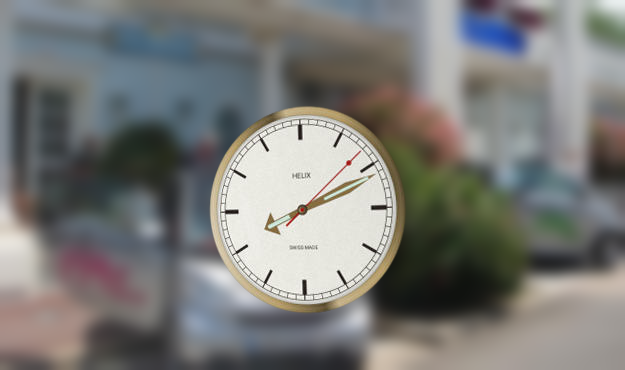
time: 8:11:08
